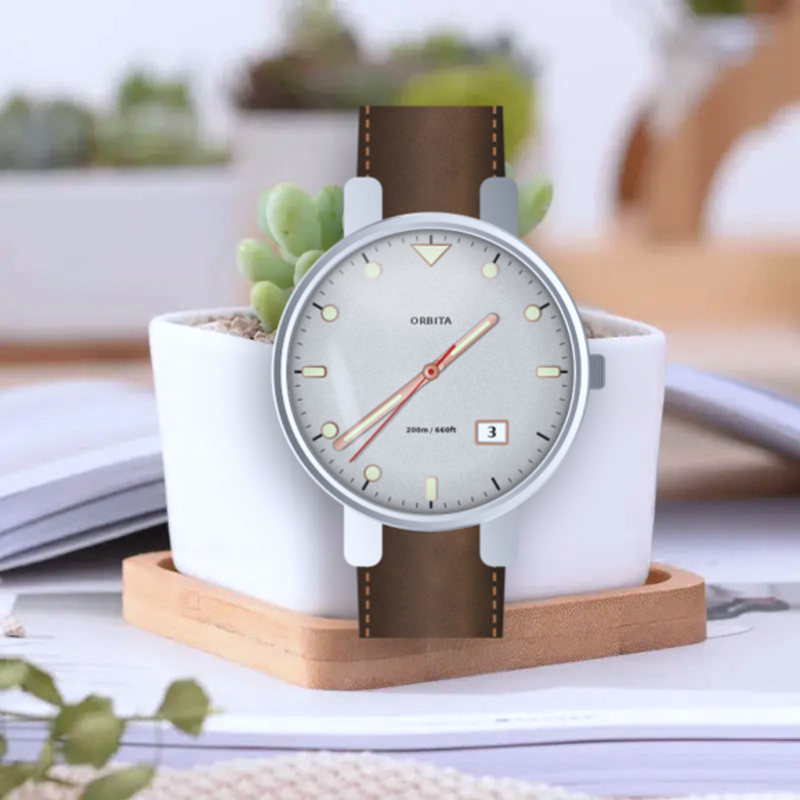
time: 1:38:37
